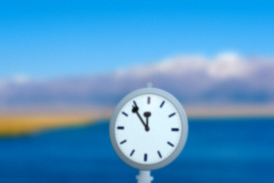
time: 11:54
